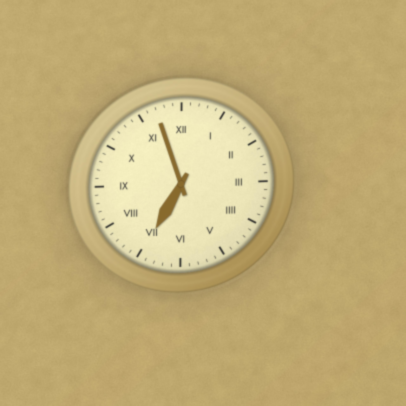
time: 6:57
